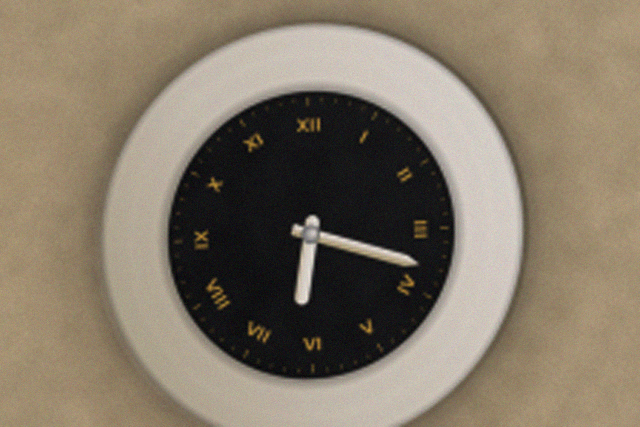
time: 6:18
